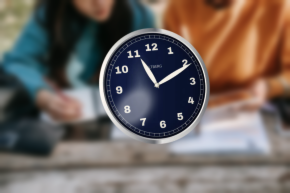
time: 11:11
